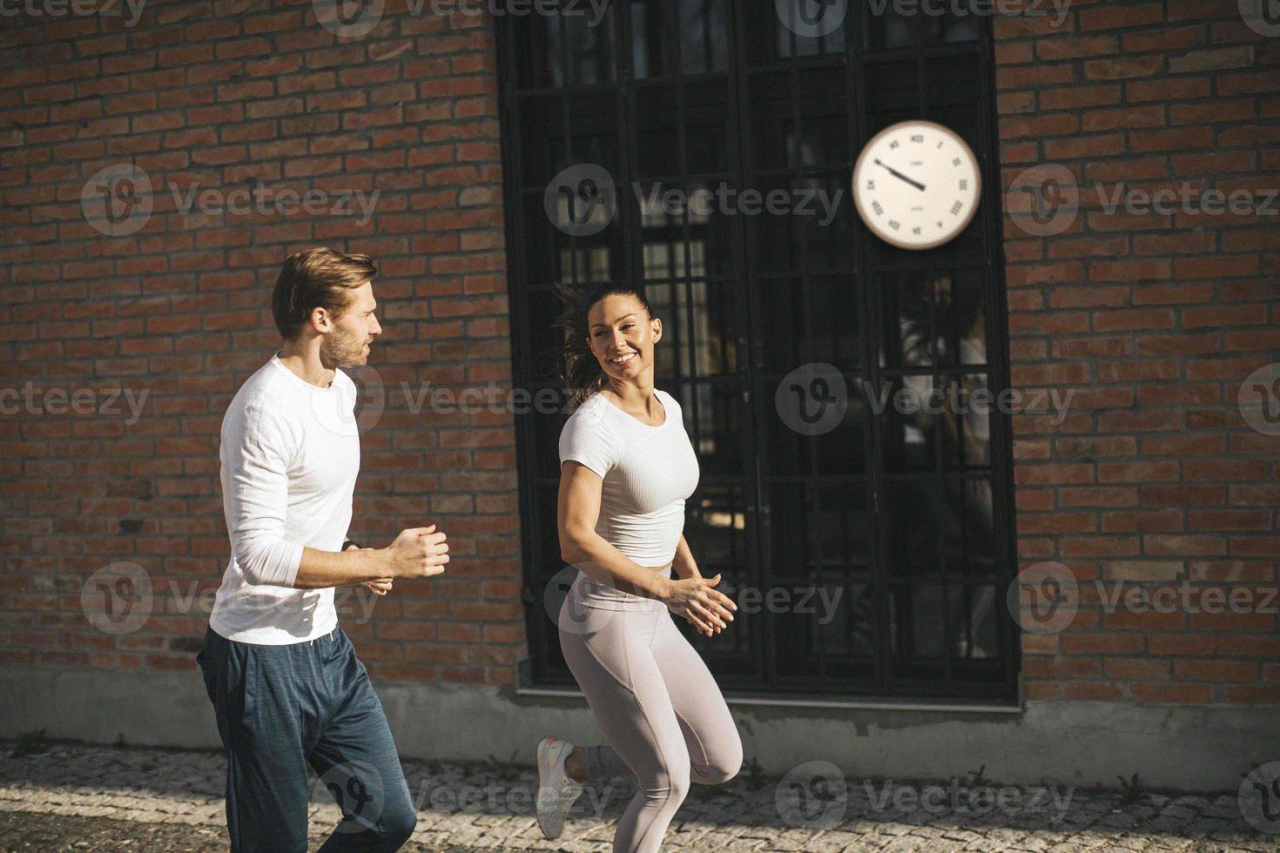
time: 9:50
